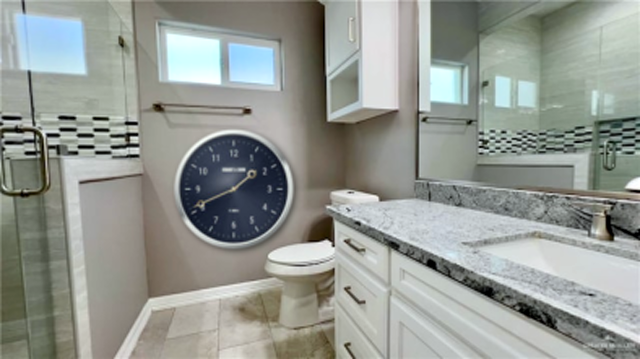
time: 1:41
